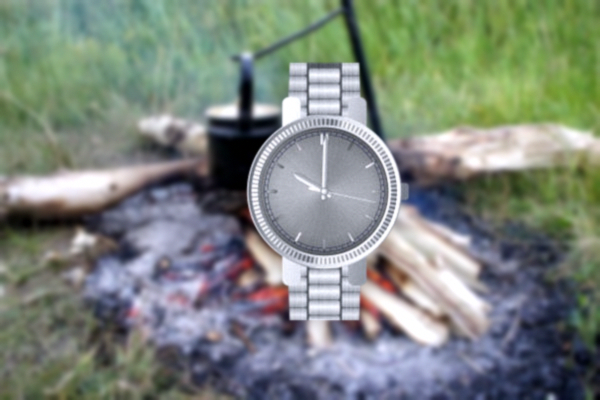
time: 10:00:17
